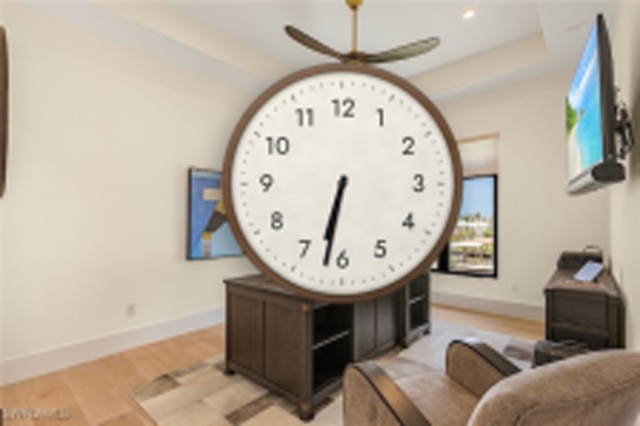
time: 6:32
